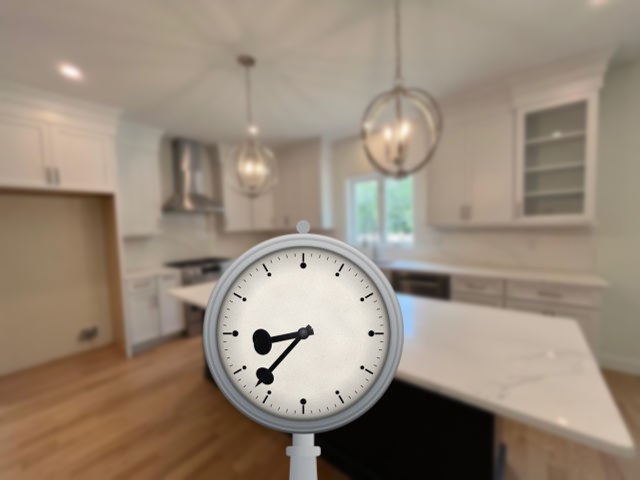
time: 8:37
